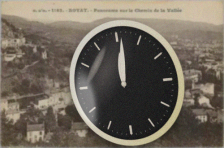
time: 12:01
